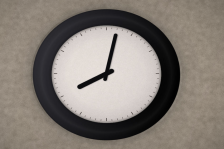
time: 8:02
